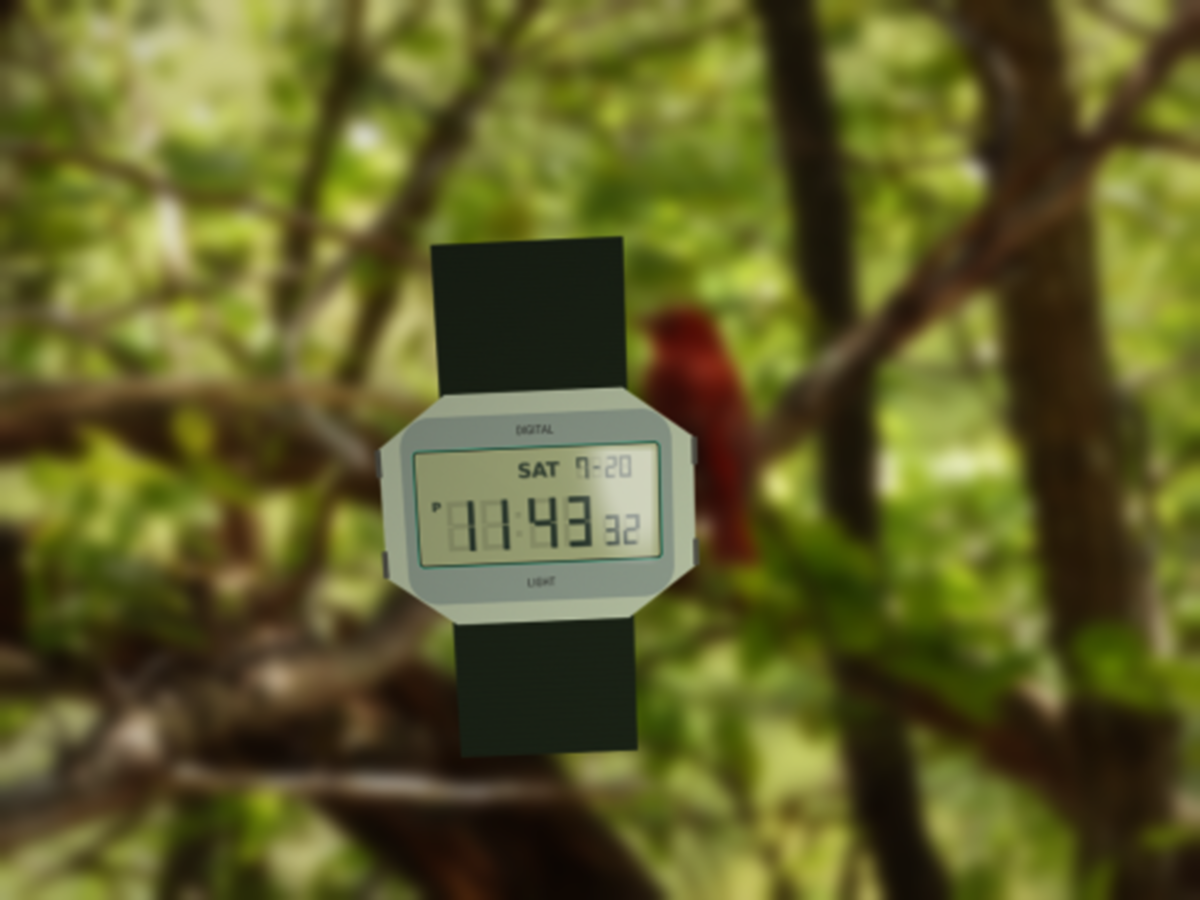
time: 11:43:32
